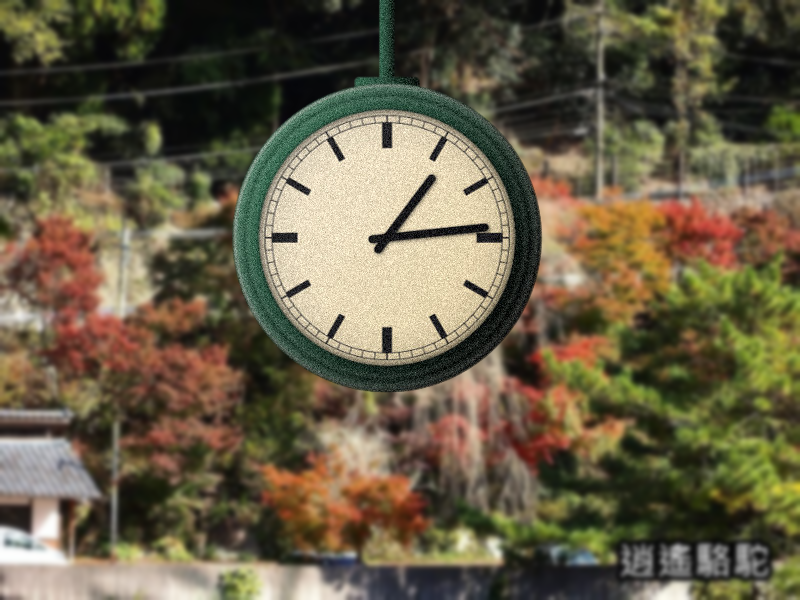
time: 1:14
